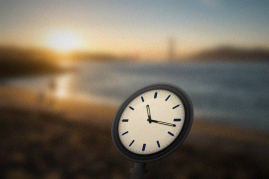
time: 11:17
